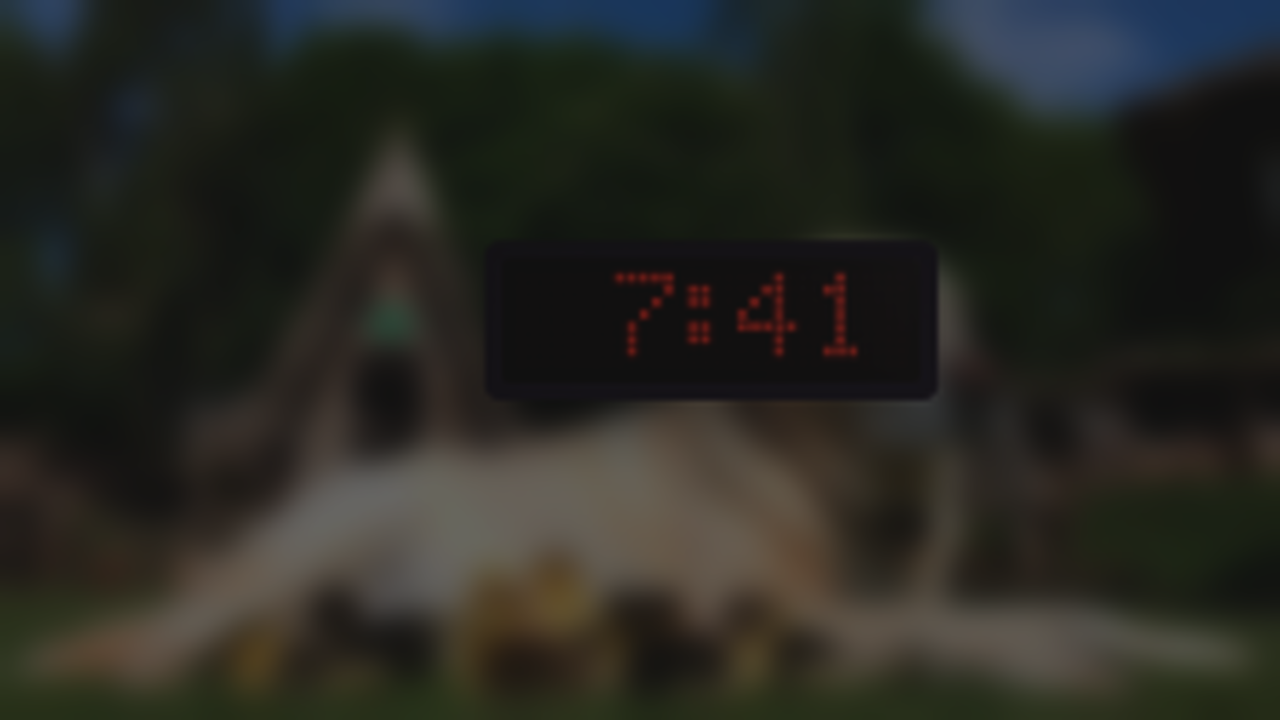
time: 7:41
